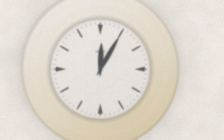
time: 12:05
